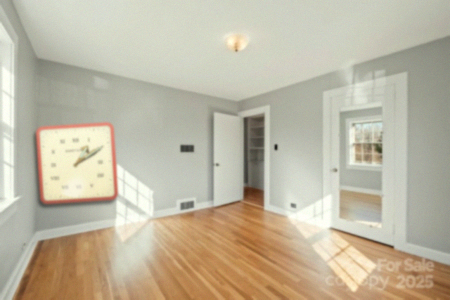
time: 1:10
